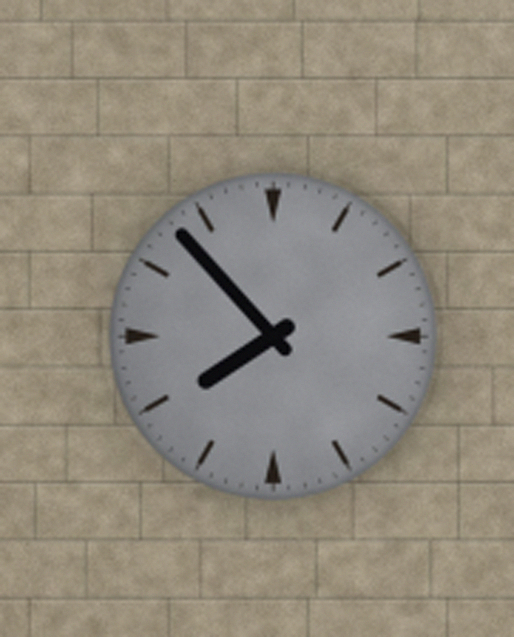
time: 7:53
